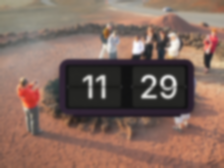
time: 11:29
